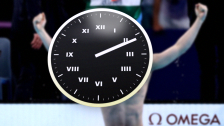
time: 2:11
